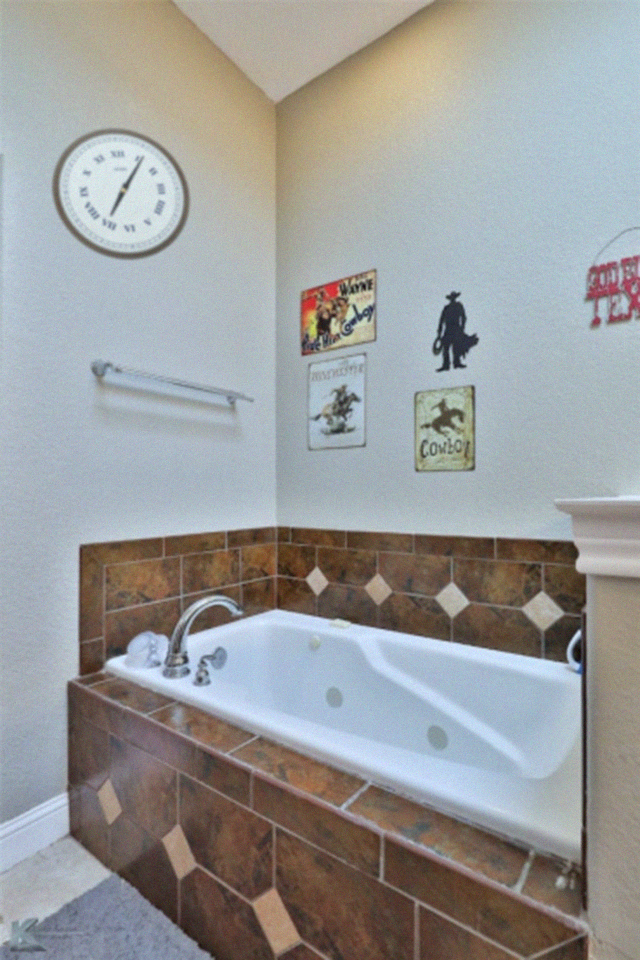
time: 7:06
